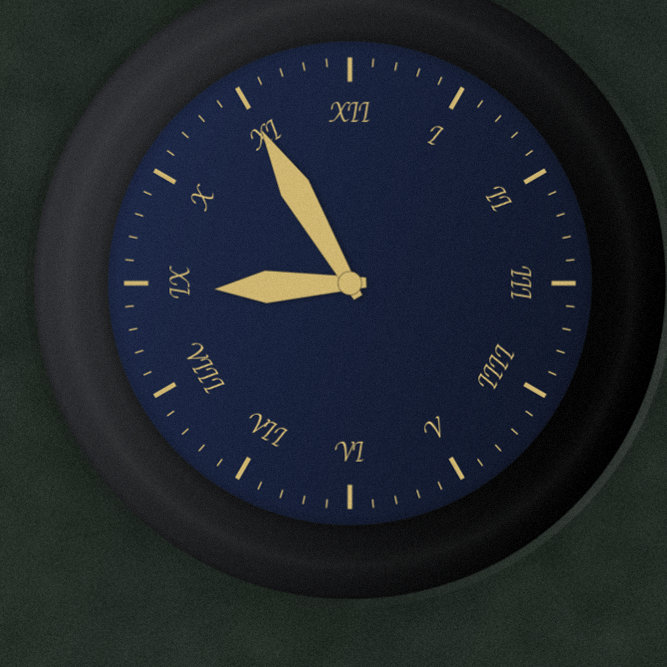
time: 8:55
